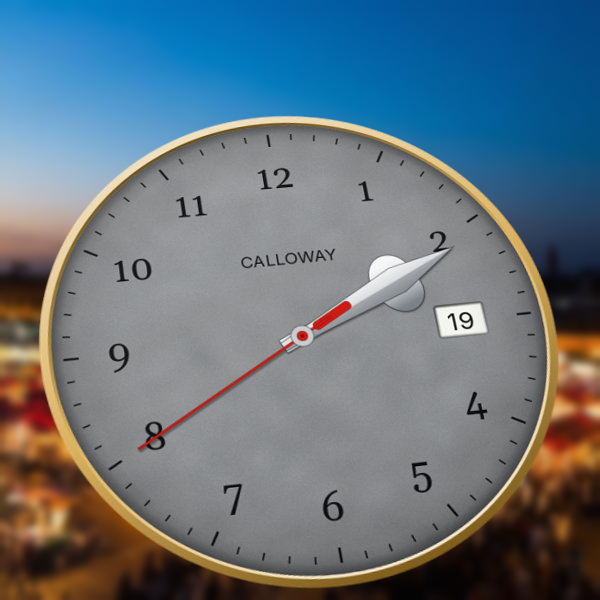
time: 2:10:40
